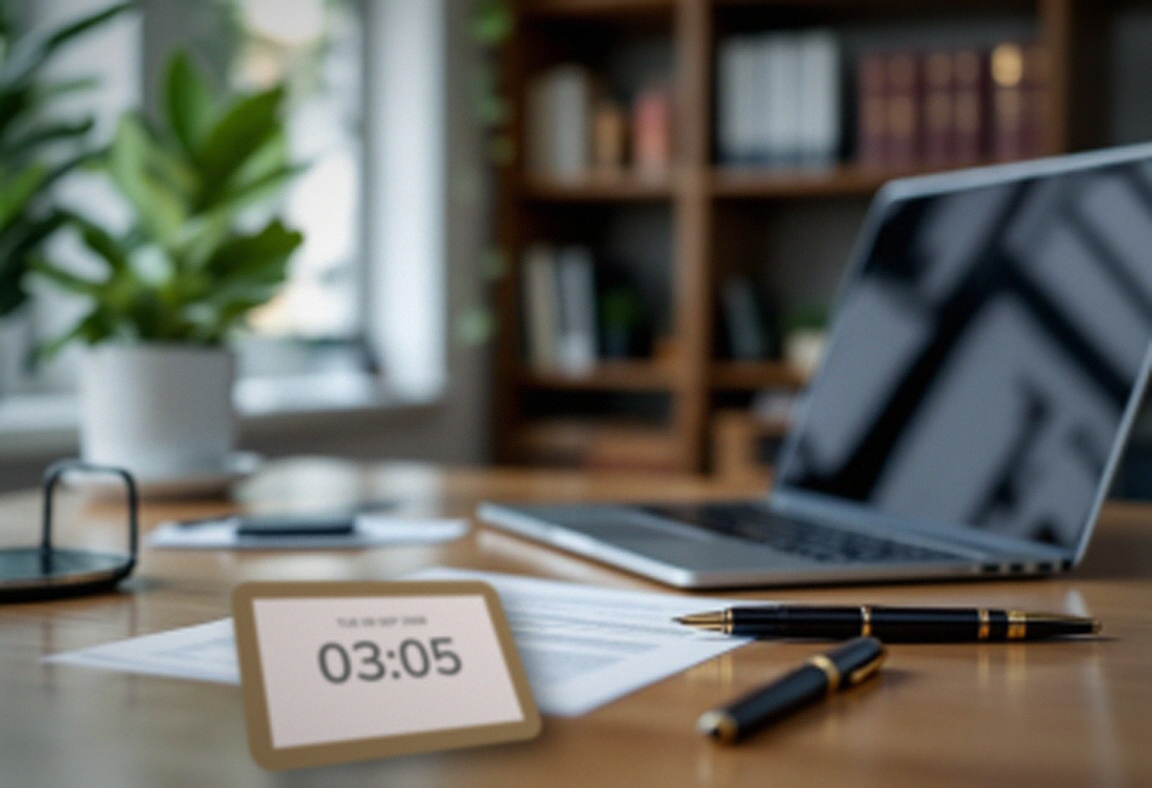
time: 3:05
